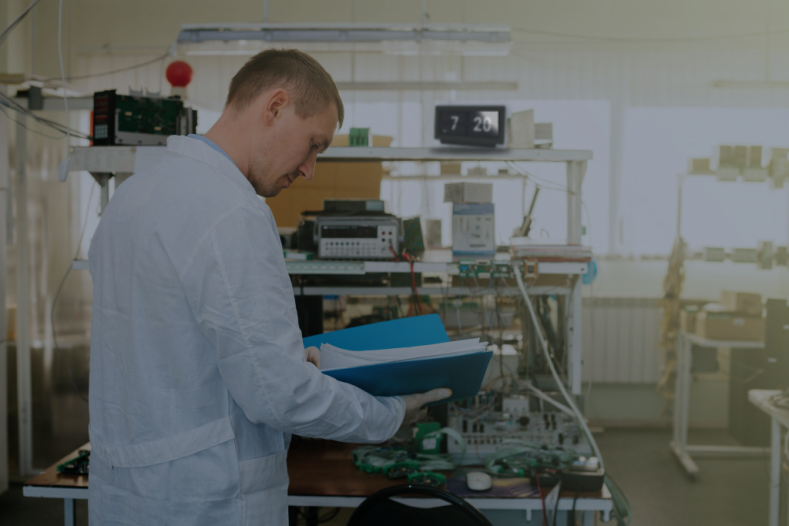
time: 7:20
